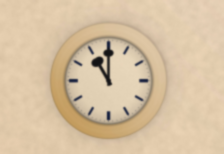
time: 11:00
